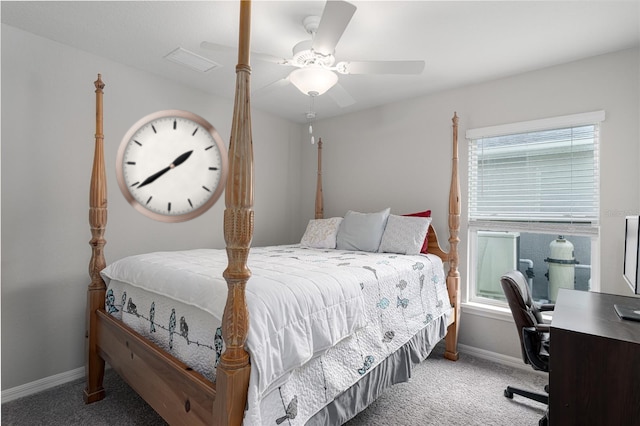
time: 1:39
